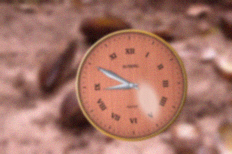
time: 8:50
